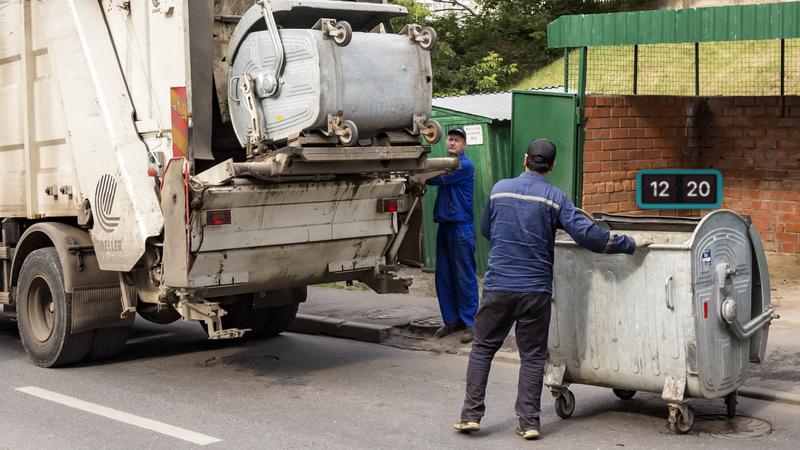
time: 12:20
